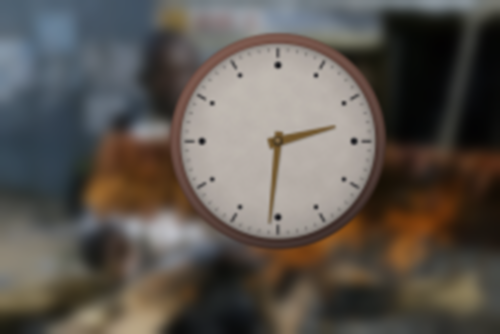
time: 2:31
